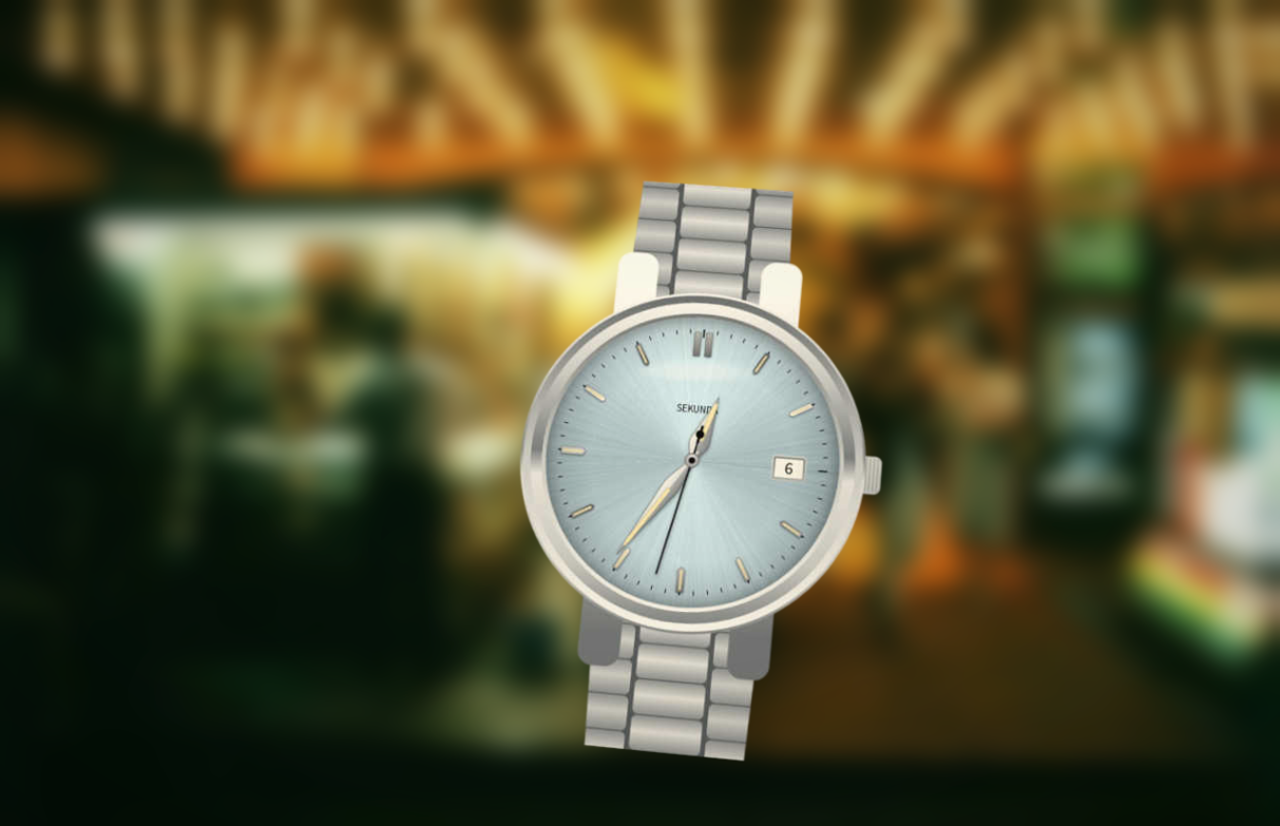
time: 12:35:32
